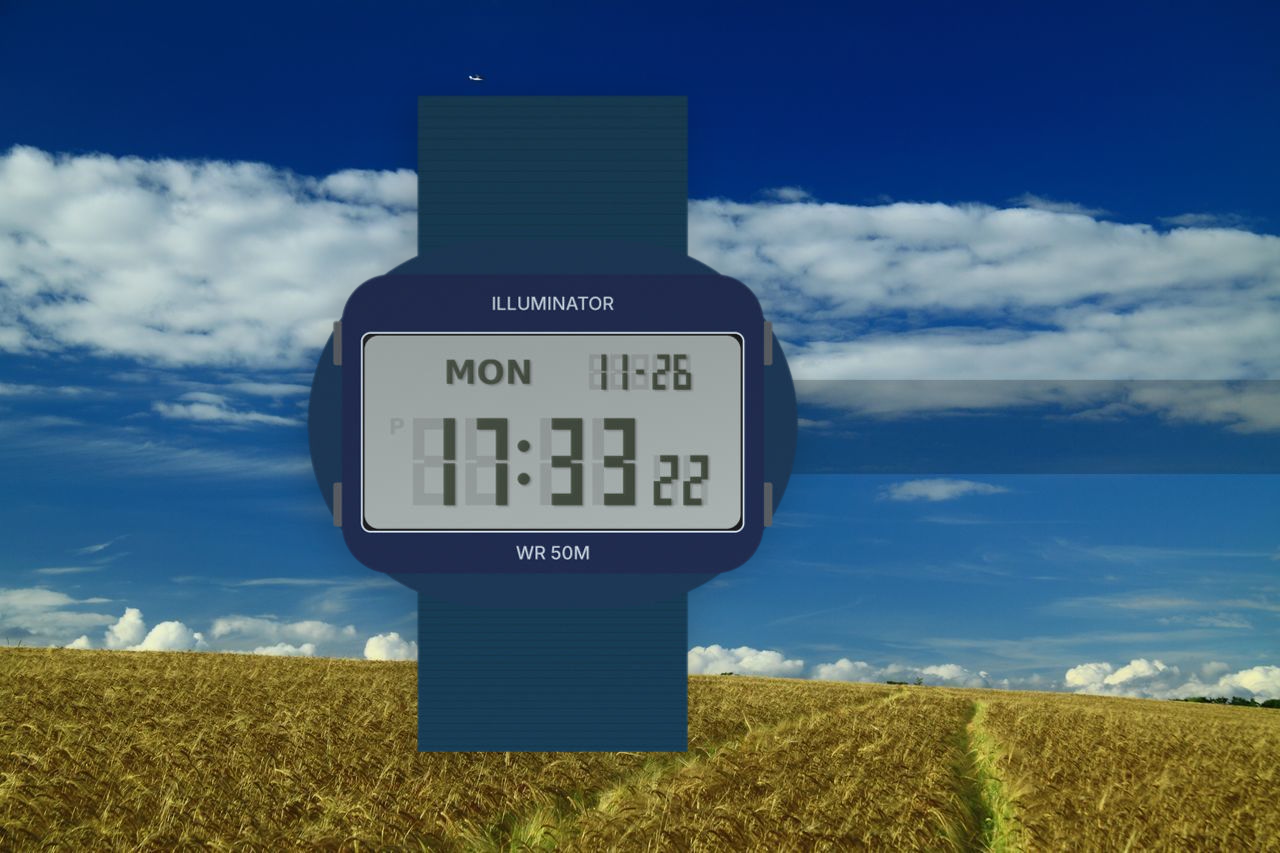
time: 17:33:22
